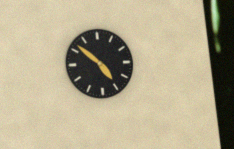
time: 4:52
